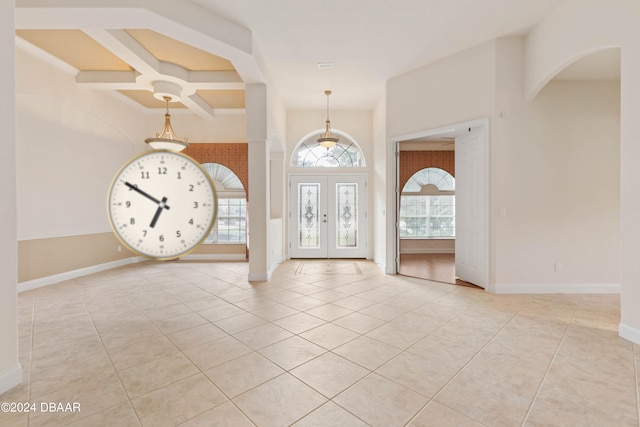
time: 6:50
